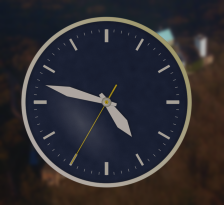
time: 4:47:35
